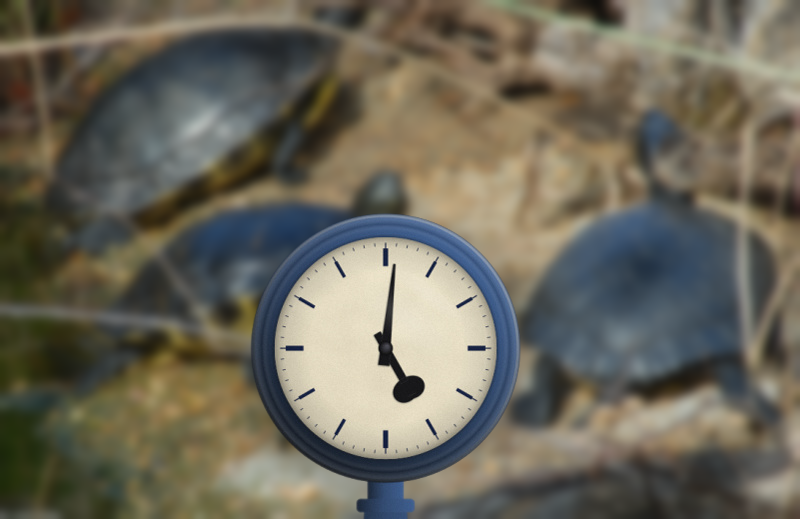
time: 5:01
